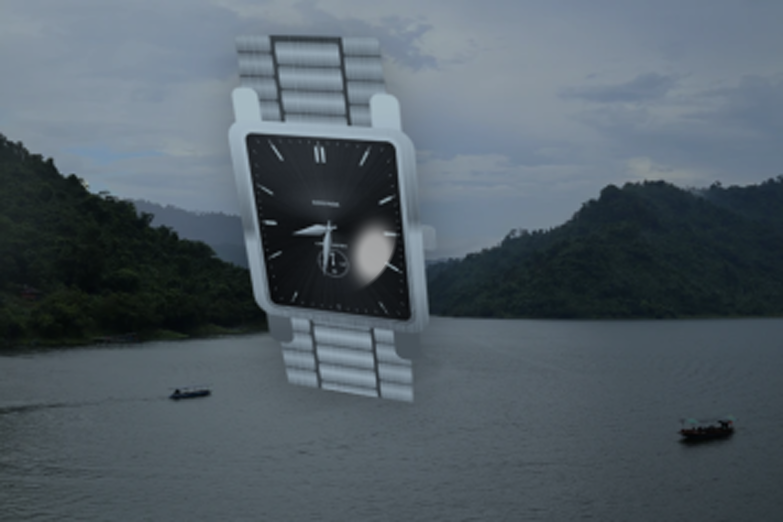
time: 8:32
